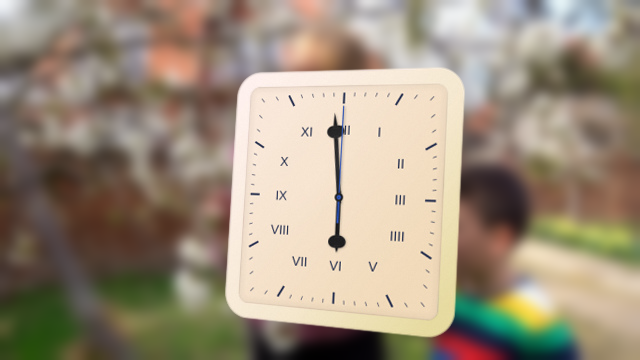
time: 5:59:00
